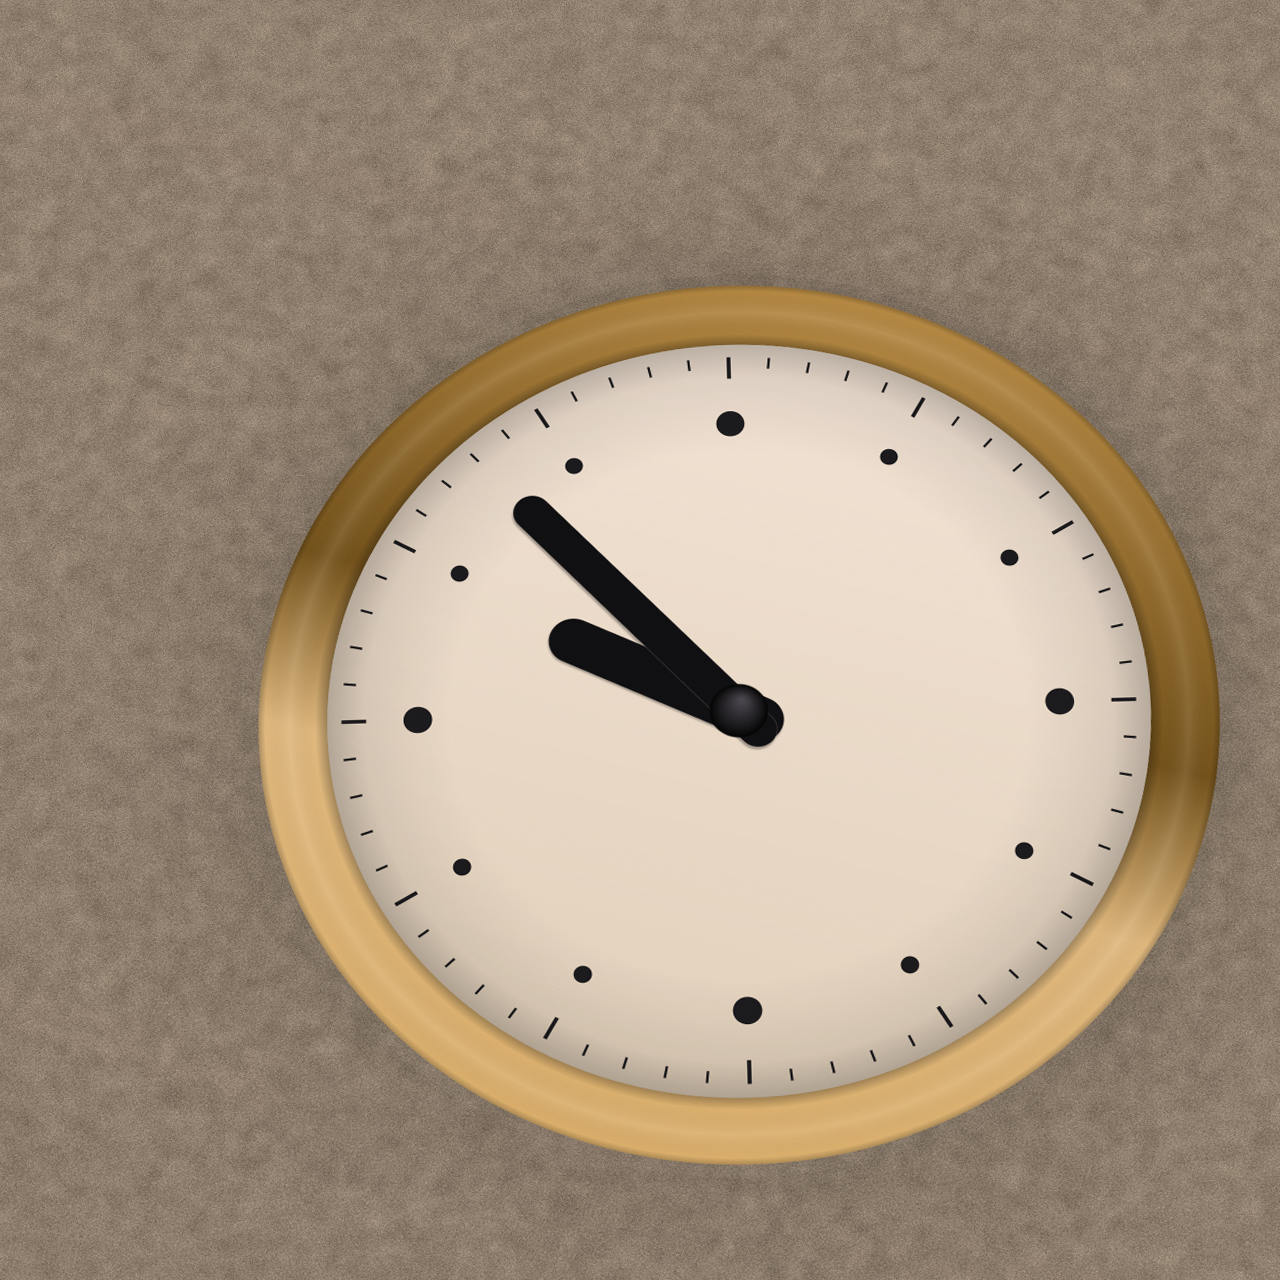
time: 9:53
